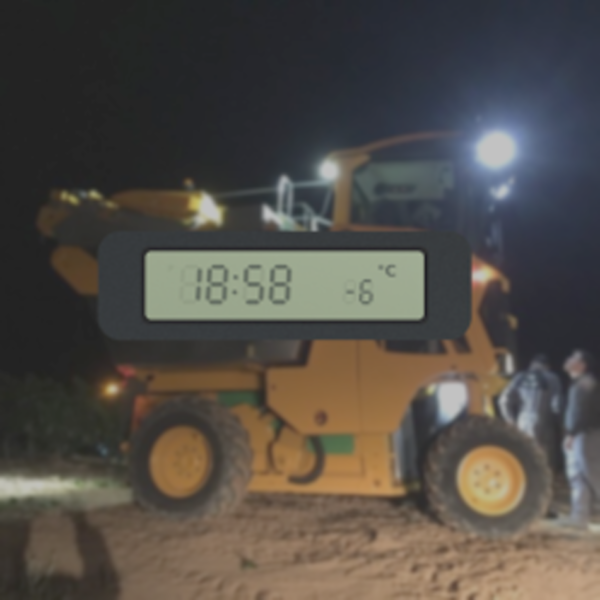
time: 18:58
